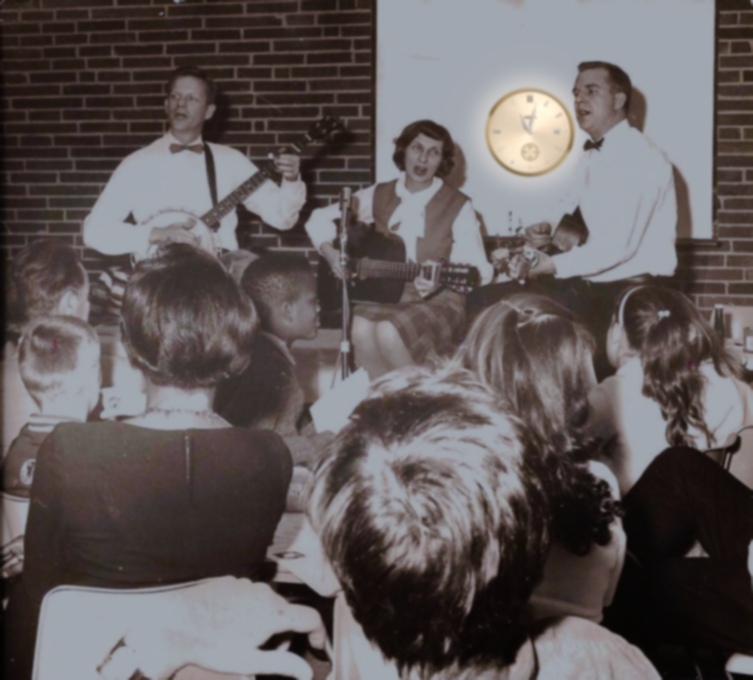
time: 11:02
